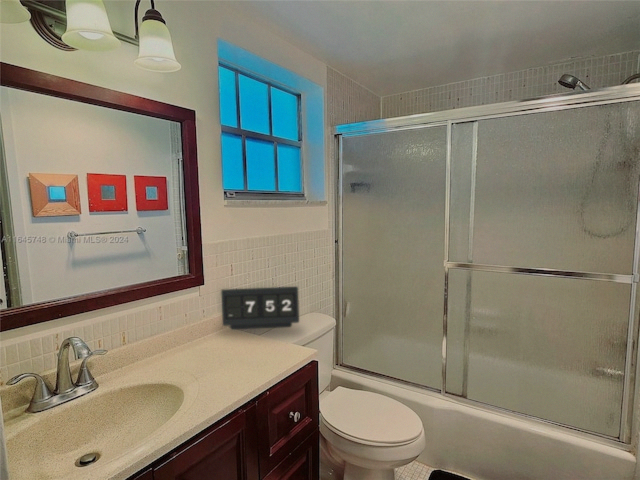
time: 7:52
